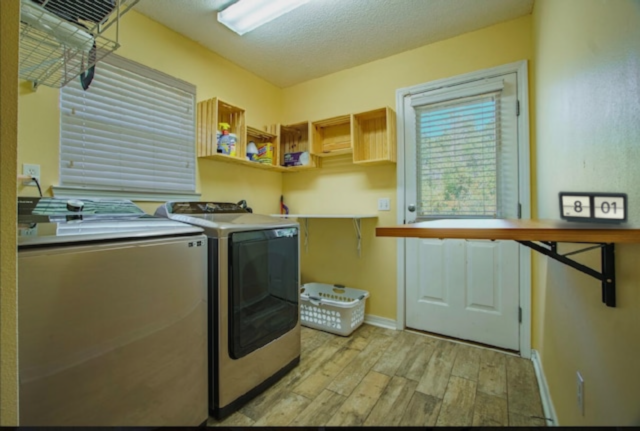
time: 8:01
